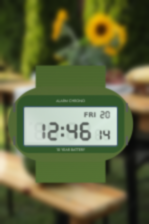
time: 12:46:14
